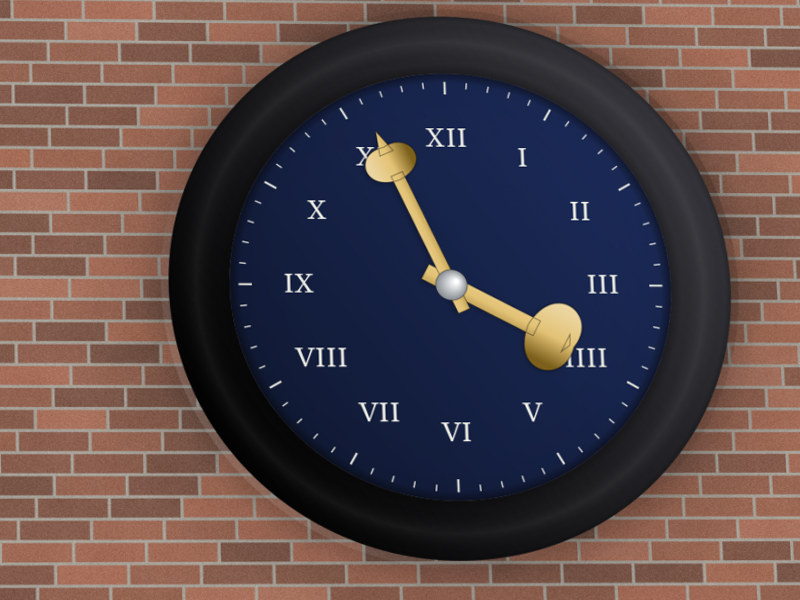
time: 3:56
